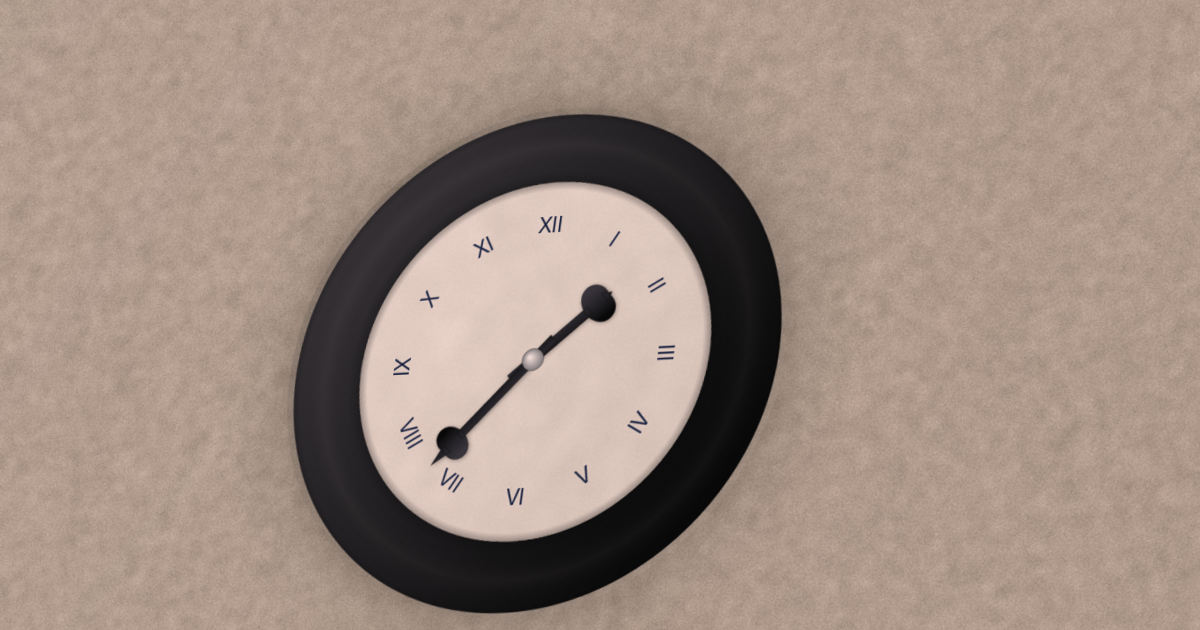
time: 1:37
